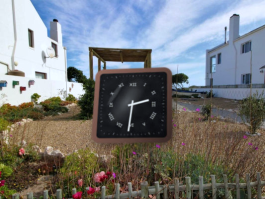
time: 2:31
